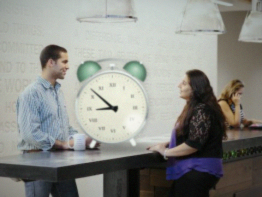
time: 8:52
